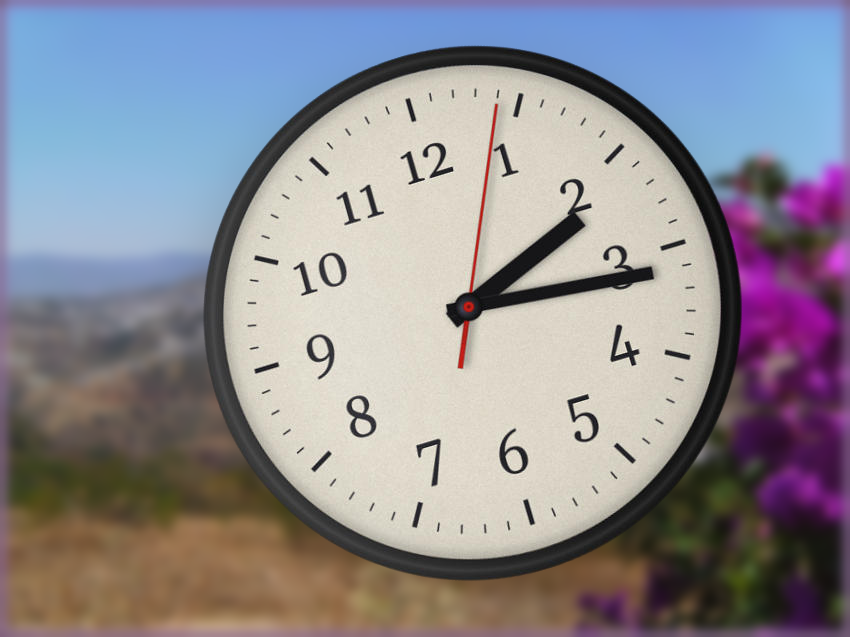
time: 2:16:04
